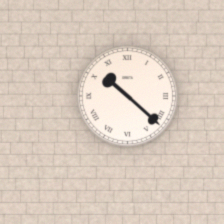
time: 10:22
